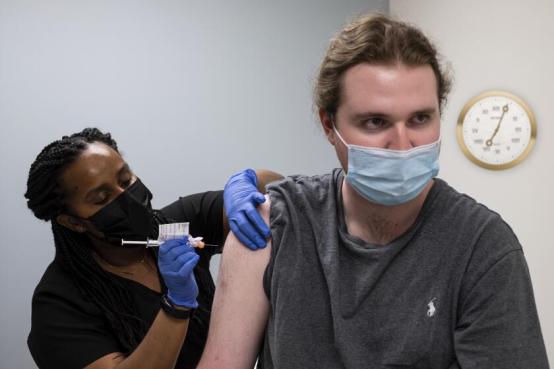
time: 7:04
